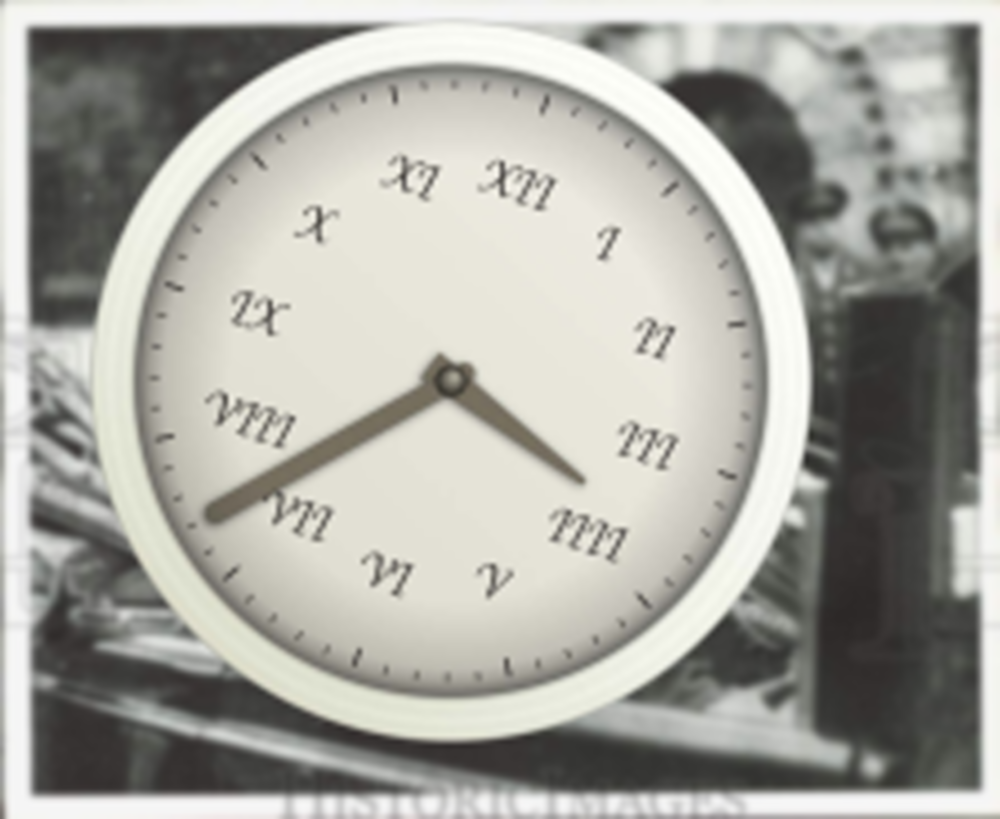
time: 3:37
